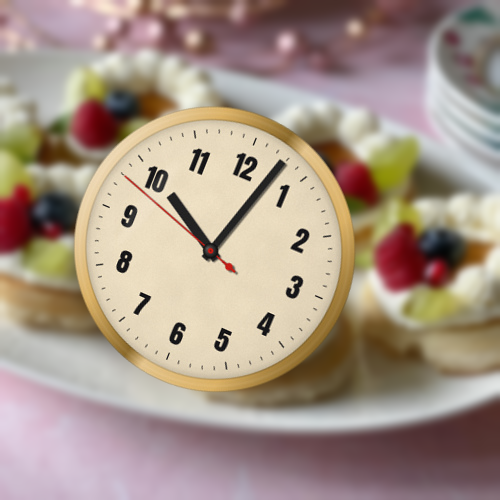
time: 10:02:48
